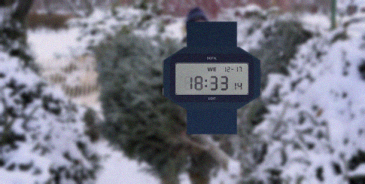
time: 18:33:14
